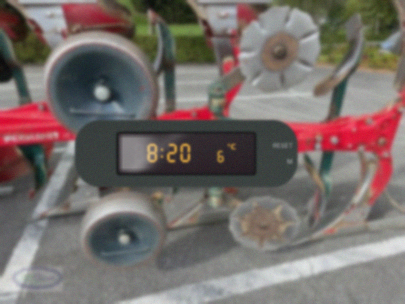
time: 8:20
